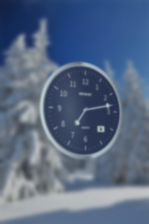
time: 7:13
